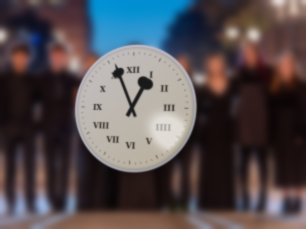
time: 12:56
